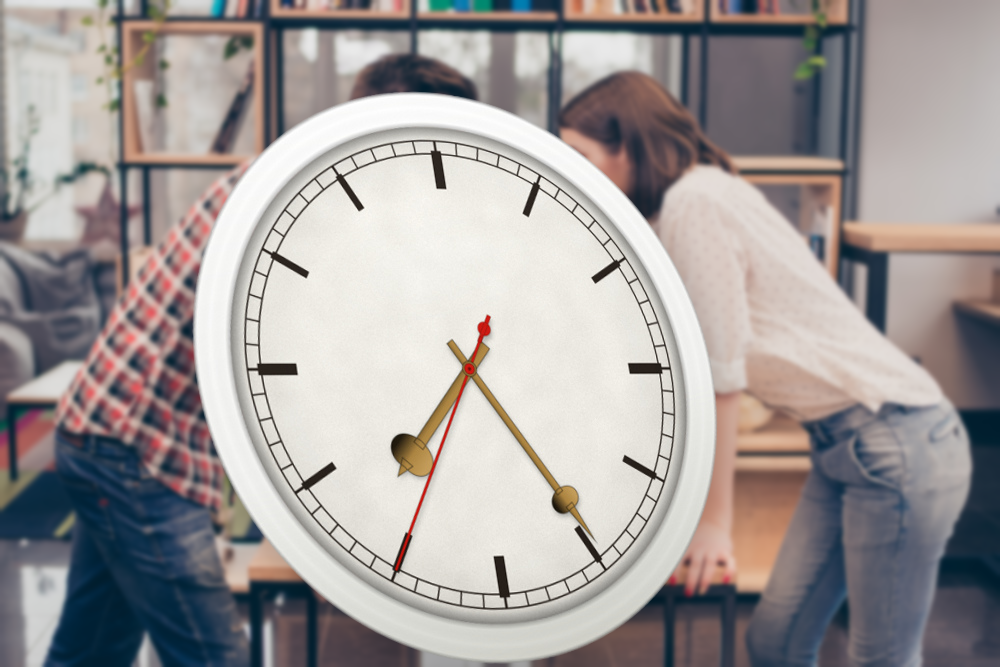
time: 7:24:35
